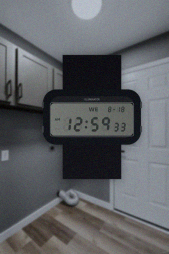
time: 12:59:33
